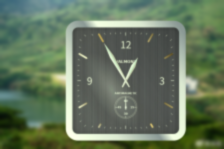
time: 12:55
